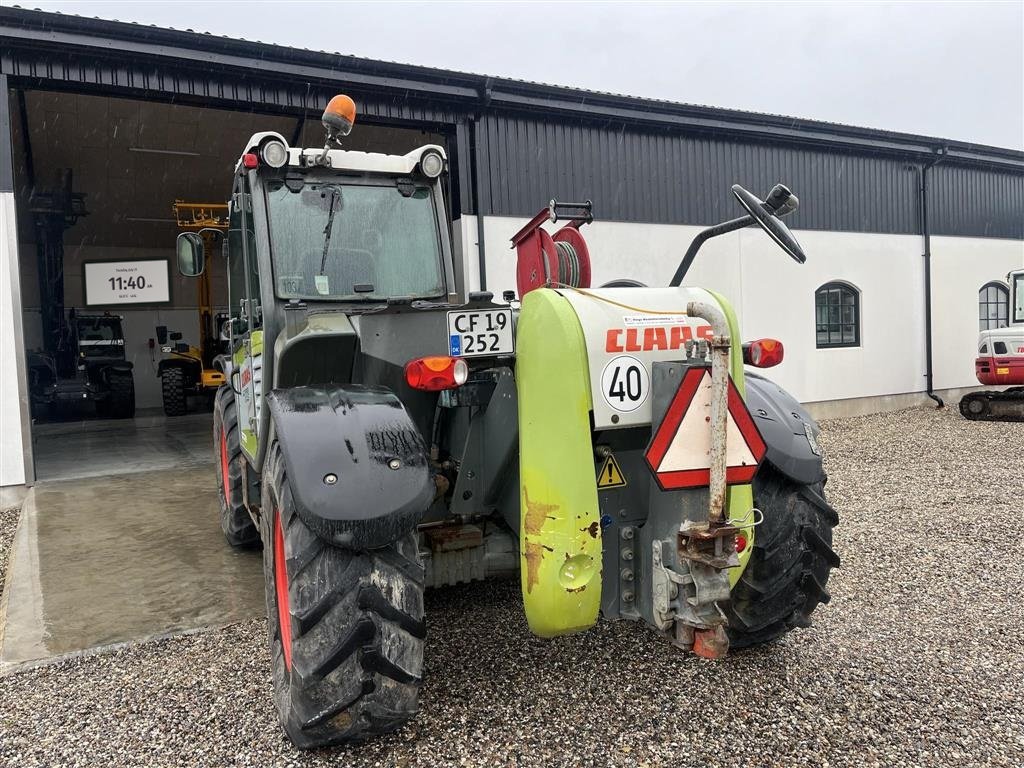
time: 11:40
